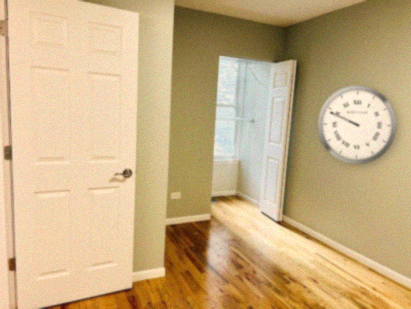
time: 9:49
